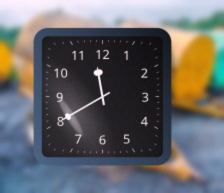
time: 11:40
